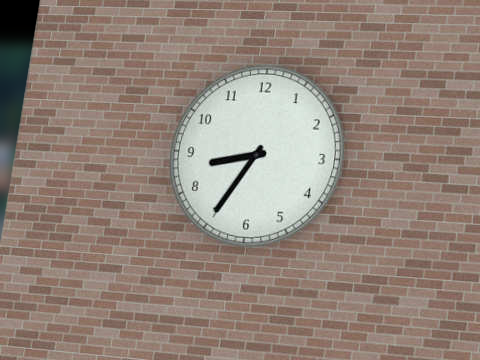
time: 8:35
